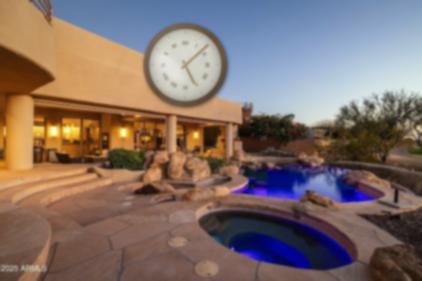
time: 5:08
